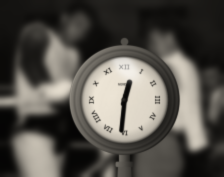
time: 12:31
